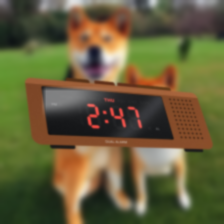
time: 2:47
